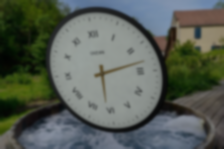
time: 6:13
